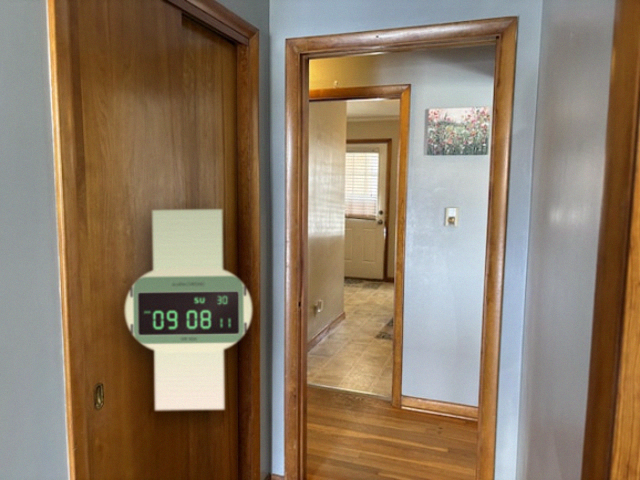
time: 9:08:11
